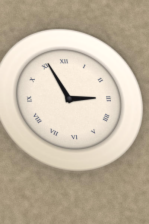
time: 2:56
